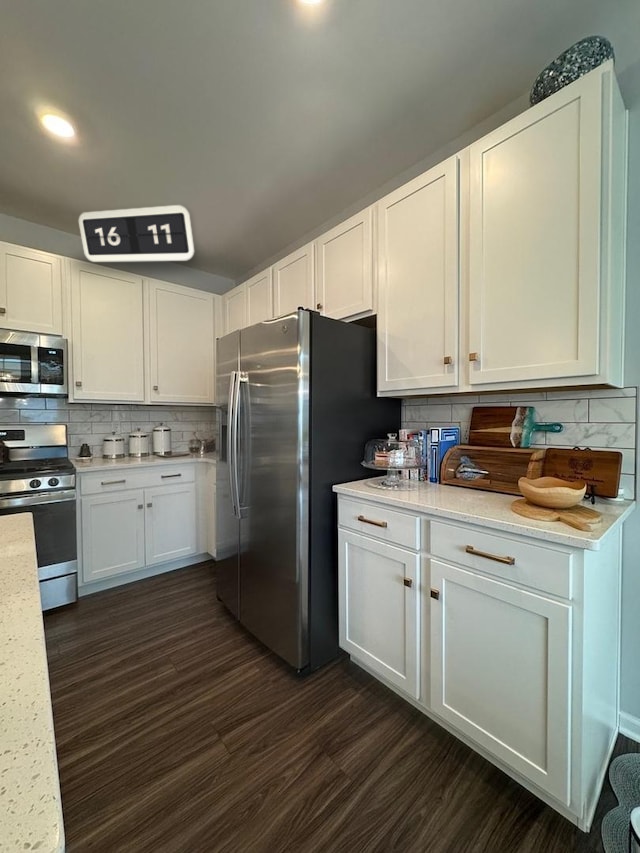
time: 16:11
